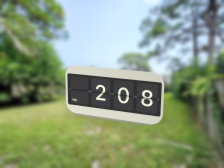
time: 2:08
